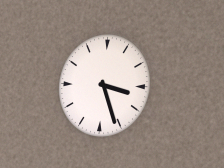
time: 3:26
